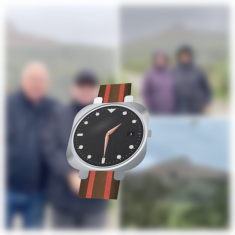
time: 1:30
